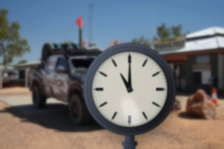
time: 11:00
